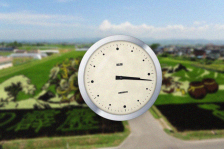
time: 3:17
